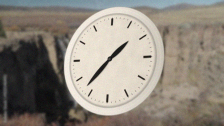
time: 1:37
